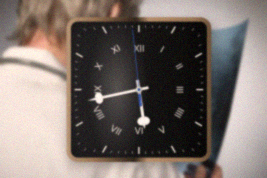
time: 5:42:59
